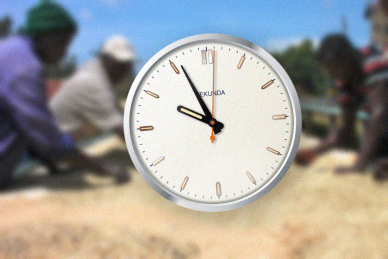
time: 9:56:01
